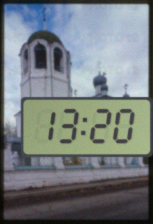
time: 13:20
